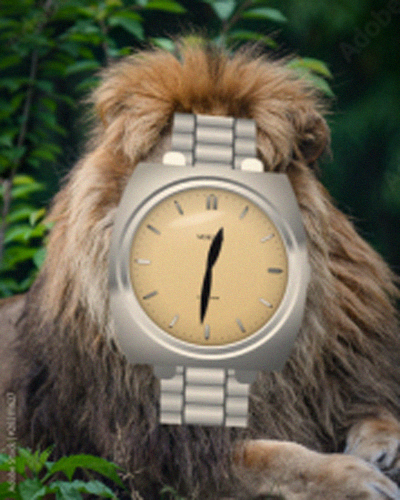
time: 12:31
